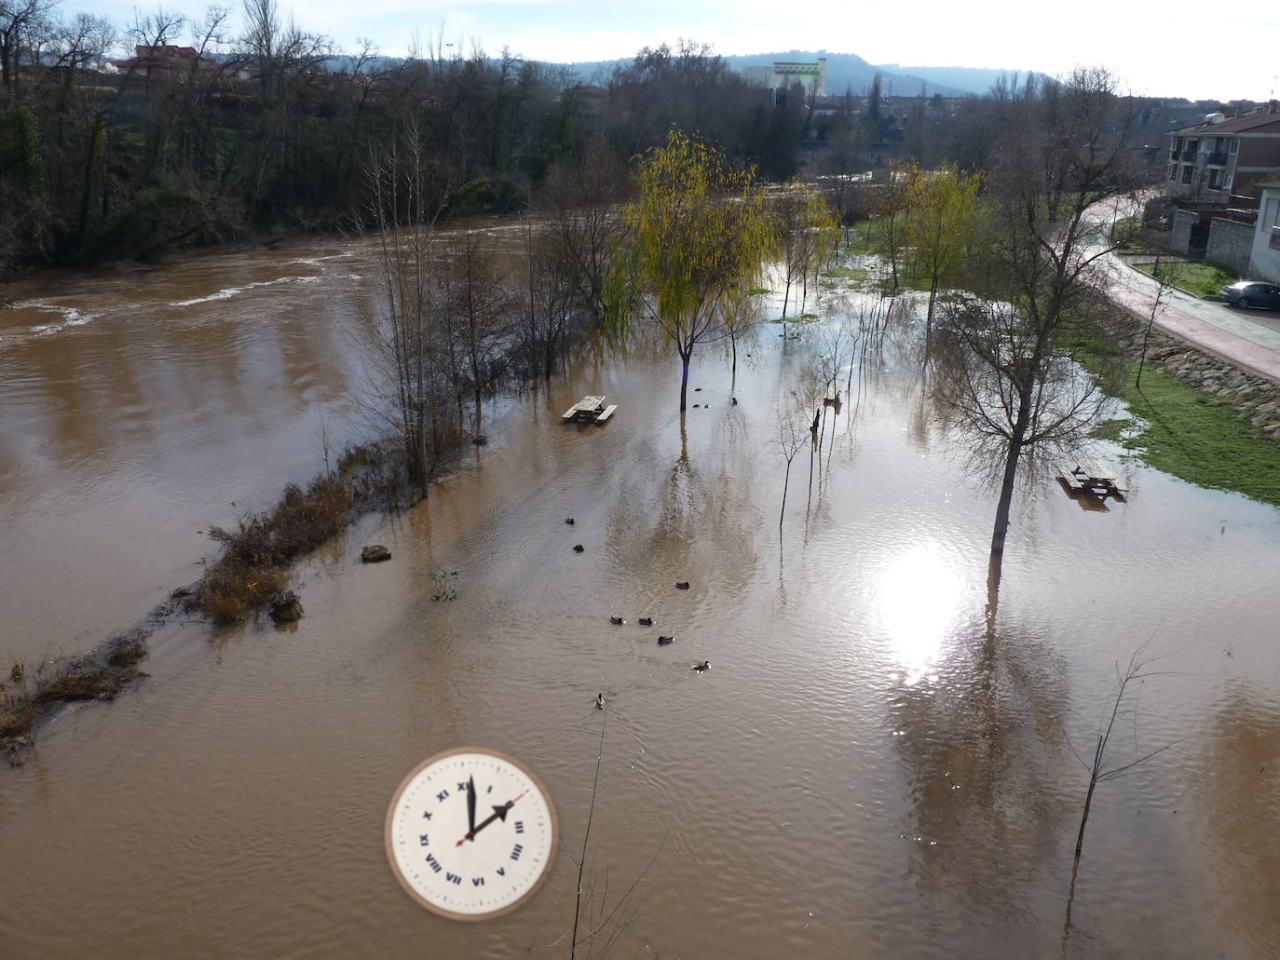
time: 2:01:10
